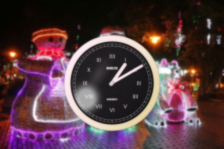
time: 1:10
